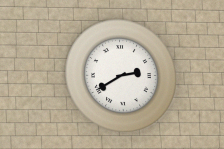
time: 2:40
